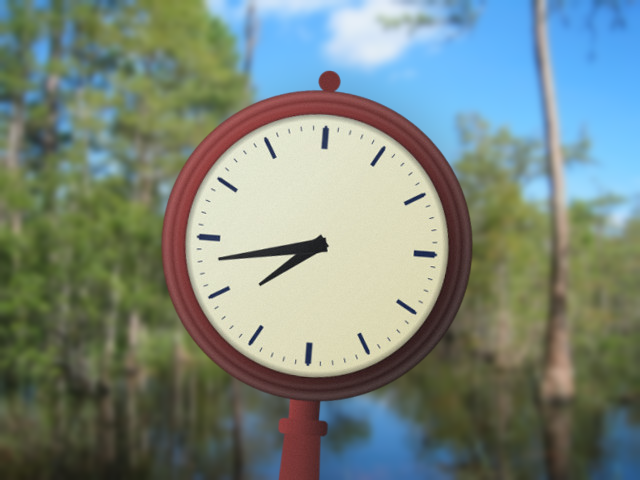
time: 7:43
